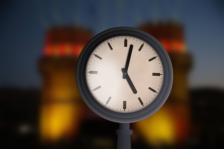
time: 5:02
